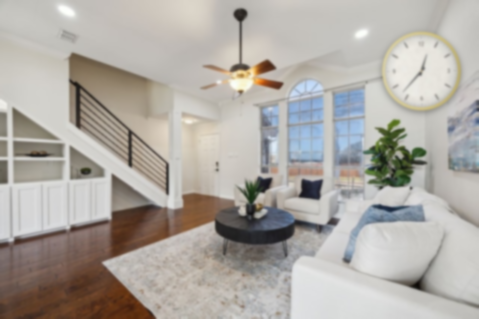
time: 12:37
